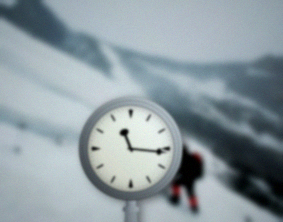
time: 11:16
